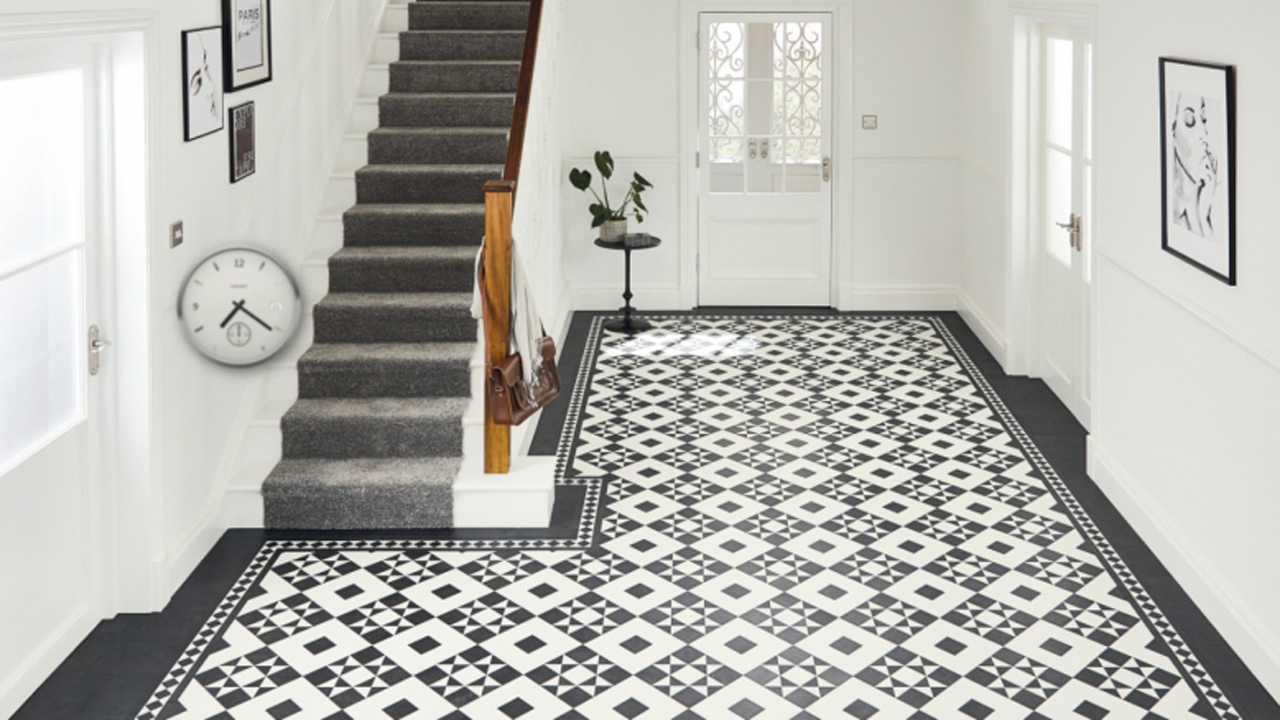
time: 7:21
